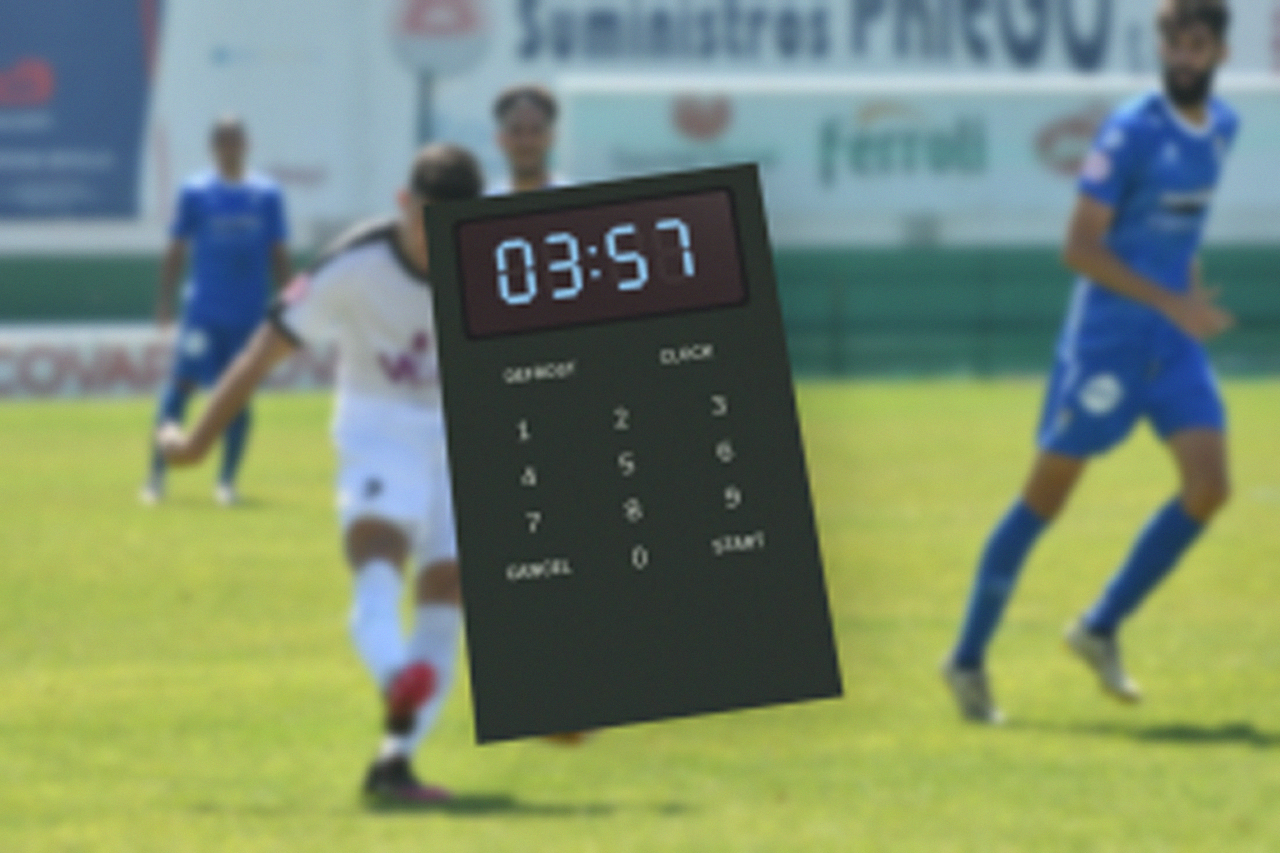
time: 3:57
